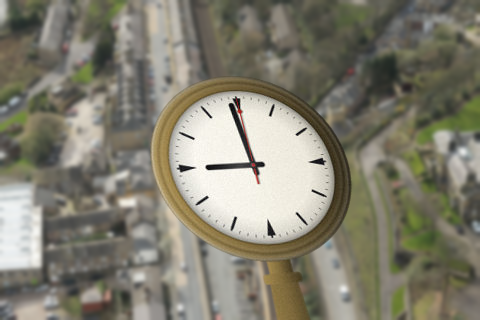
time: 8:59:00
